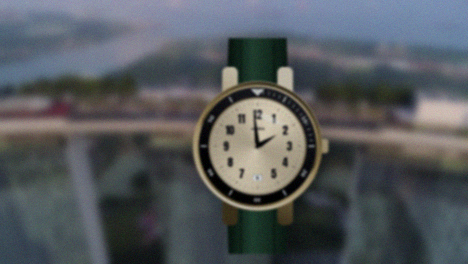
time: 1:59
